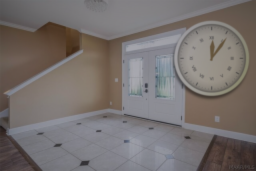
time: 12:06
